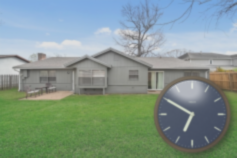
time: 6:50
